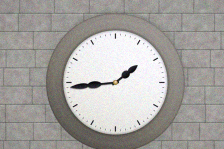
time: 1:44
